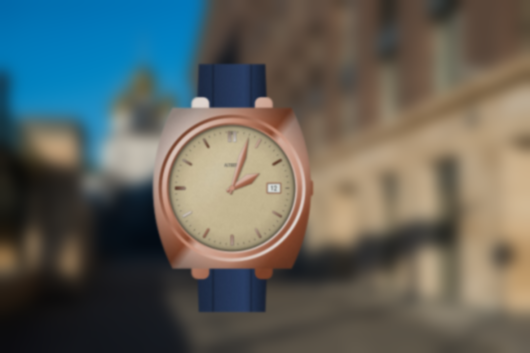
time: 2:03
